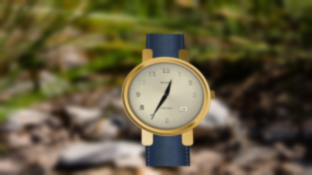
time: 12:35
